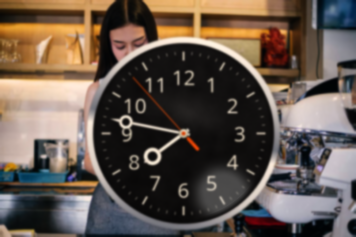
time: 7:46:53
